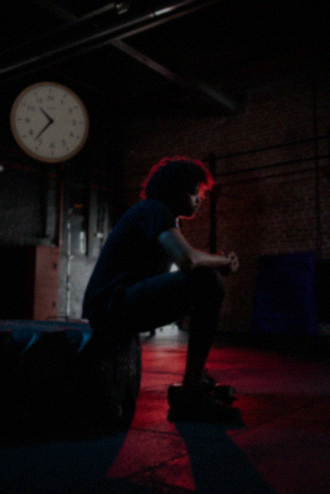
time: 10:37
